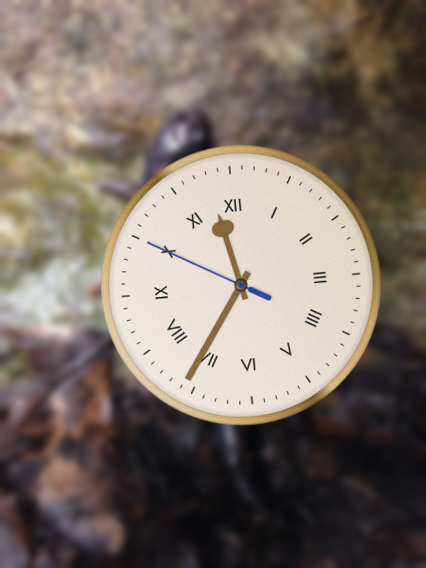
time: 11:35:50
